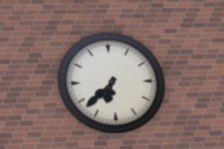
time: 6:38
